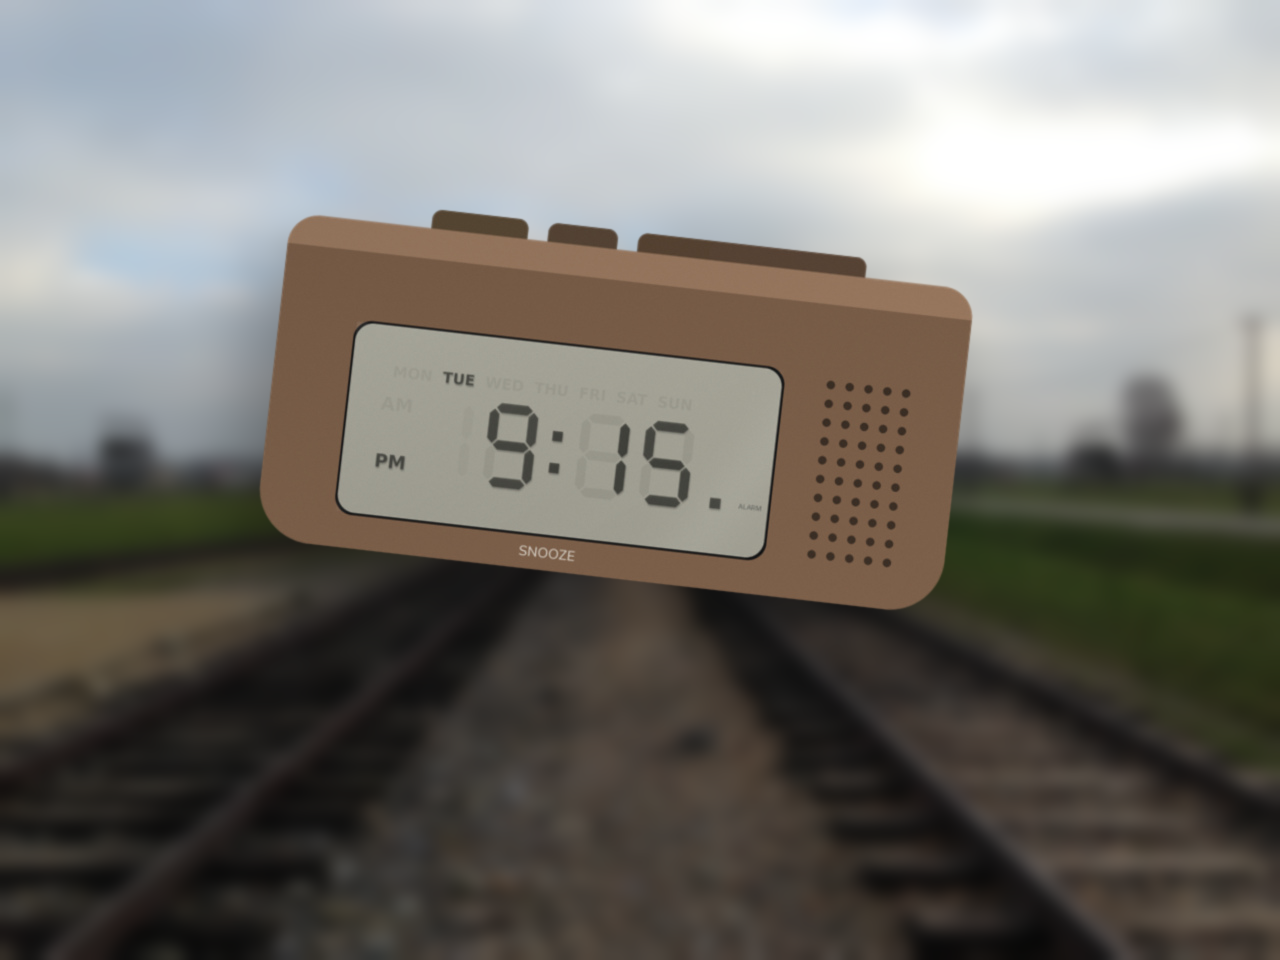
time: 9:15
